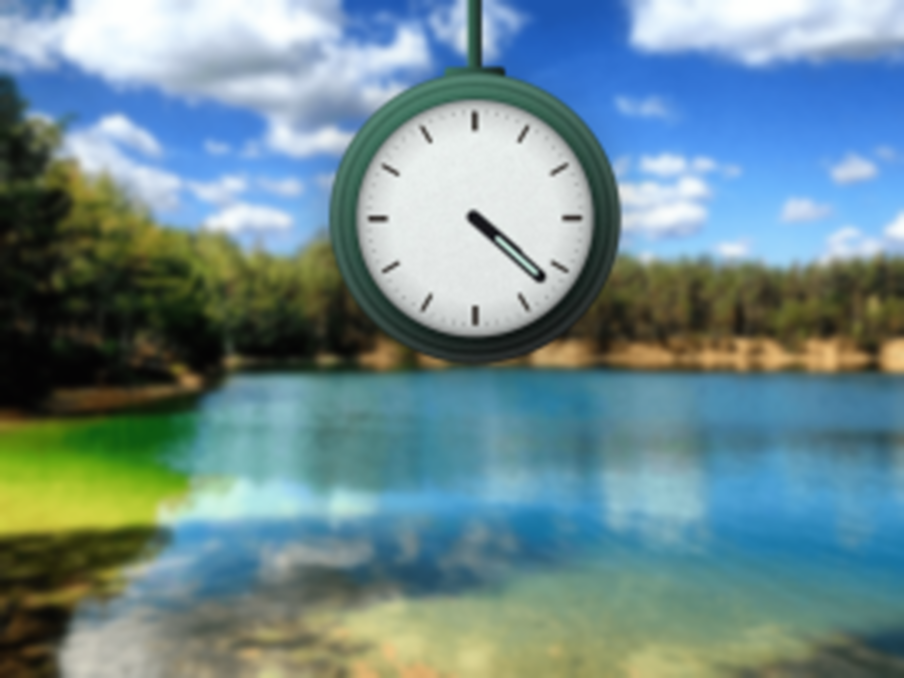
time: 4:22
